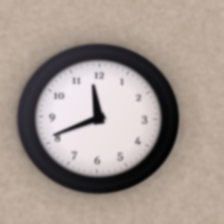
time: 11:41
